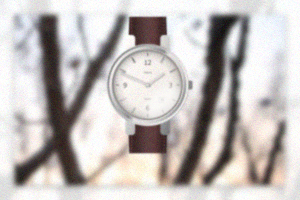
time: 1:49
